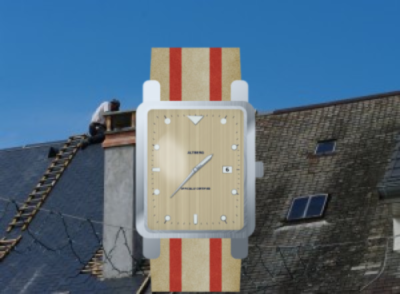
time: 1:37
